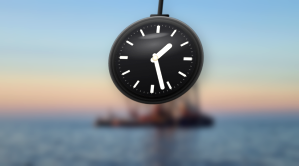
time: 1:27
